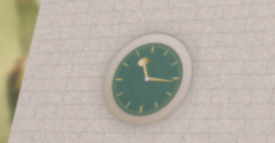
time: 11:16
